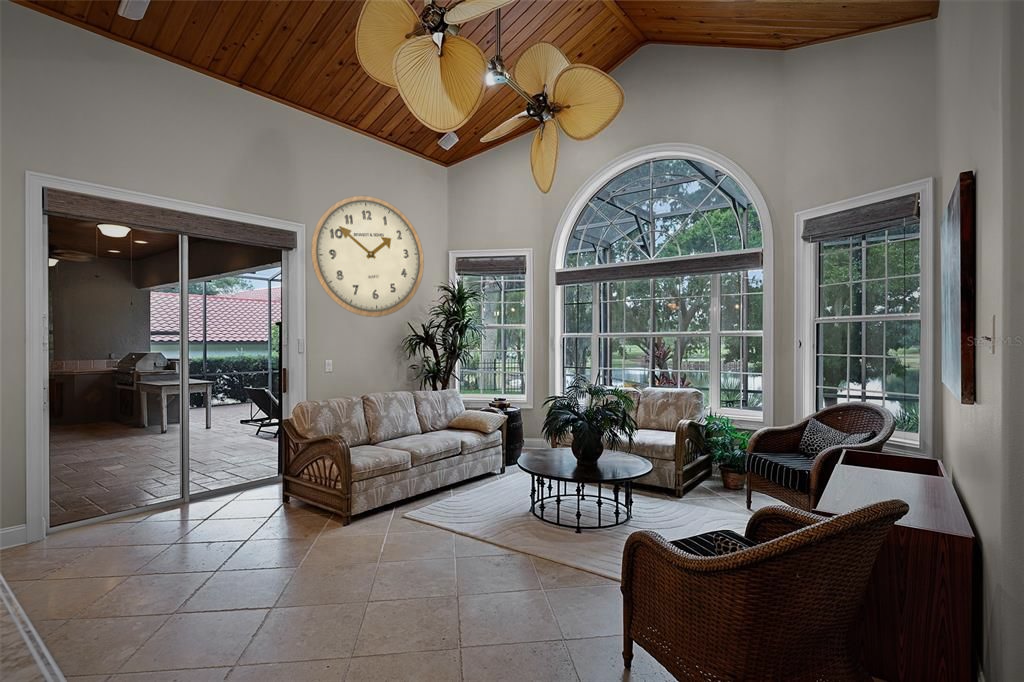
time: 1:52
